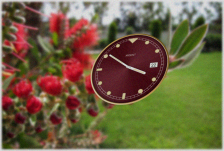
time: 3:51
